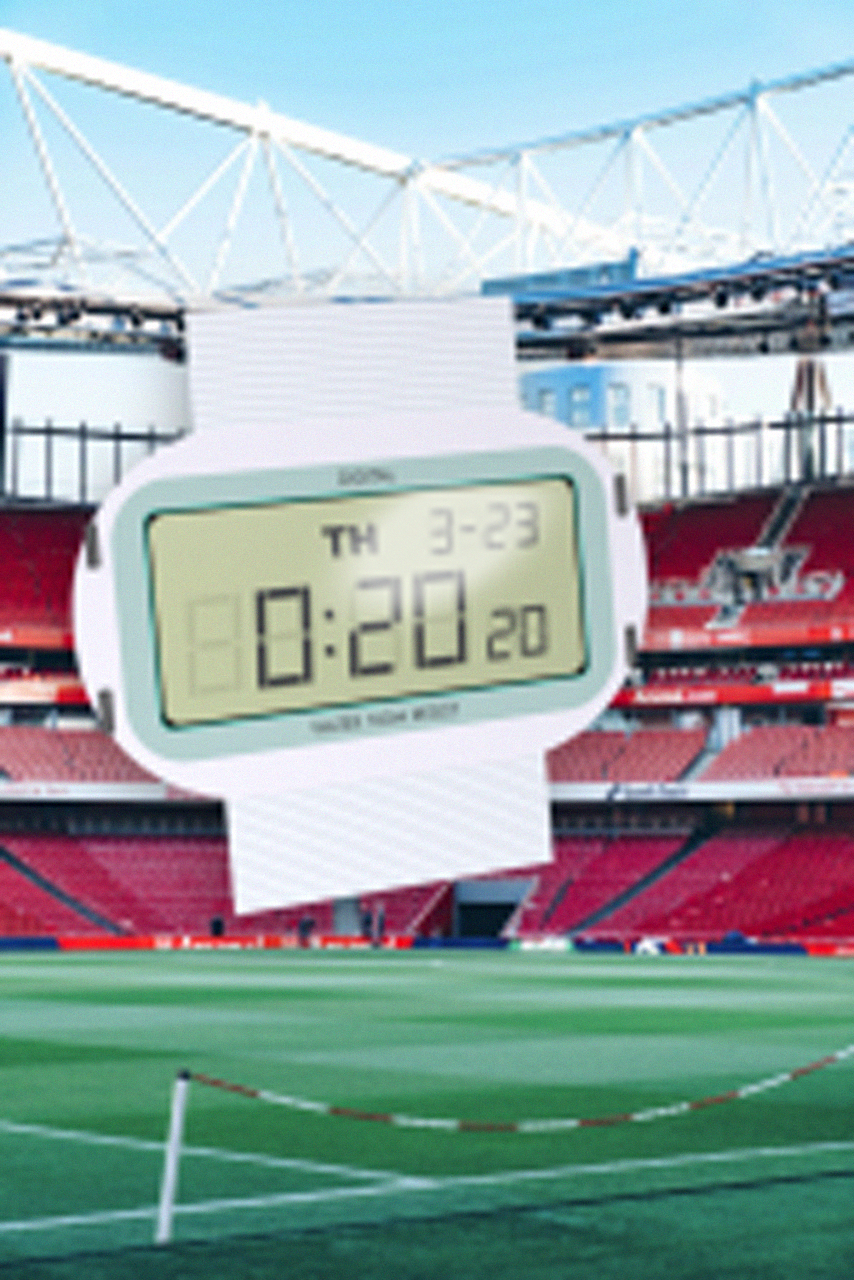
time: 0:20:20
